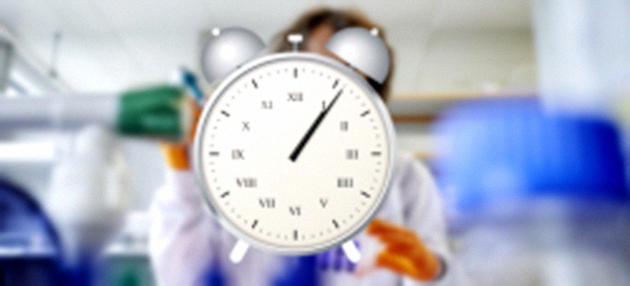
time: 1:06
